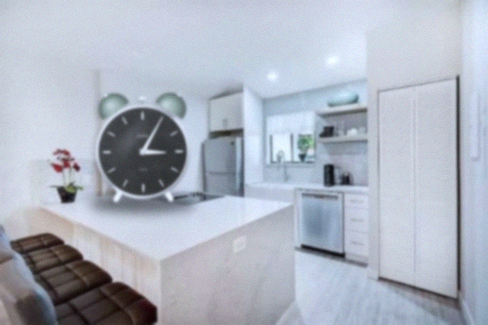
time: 3:05
